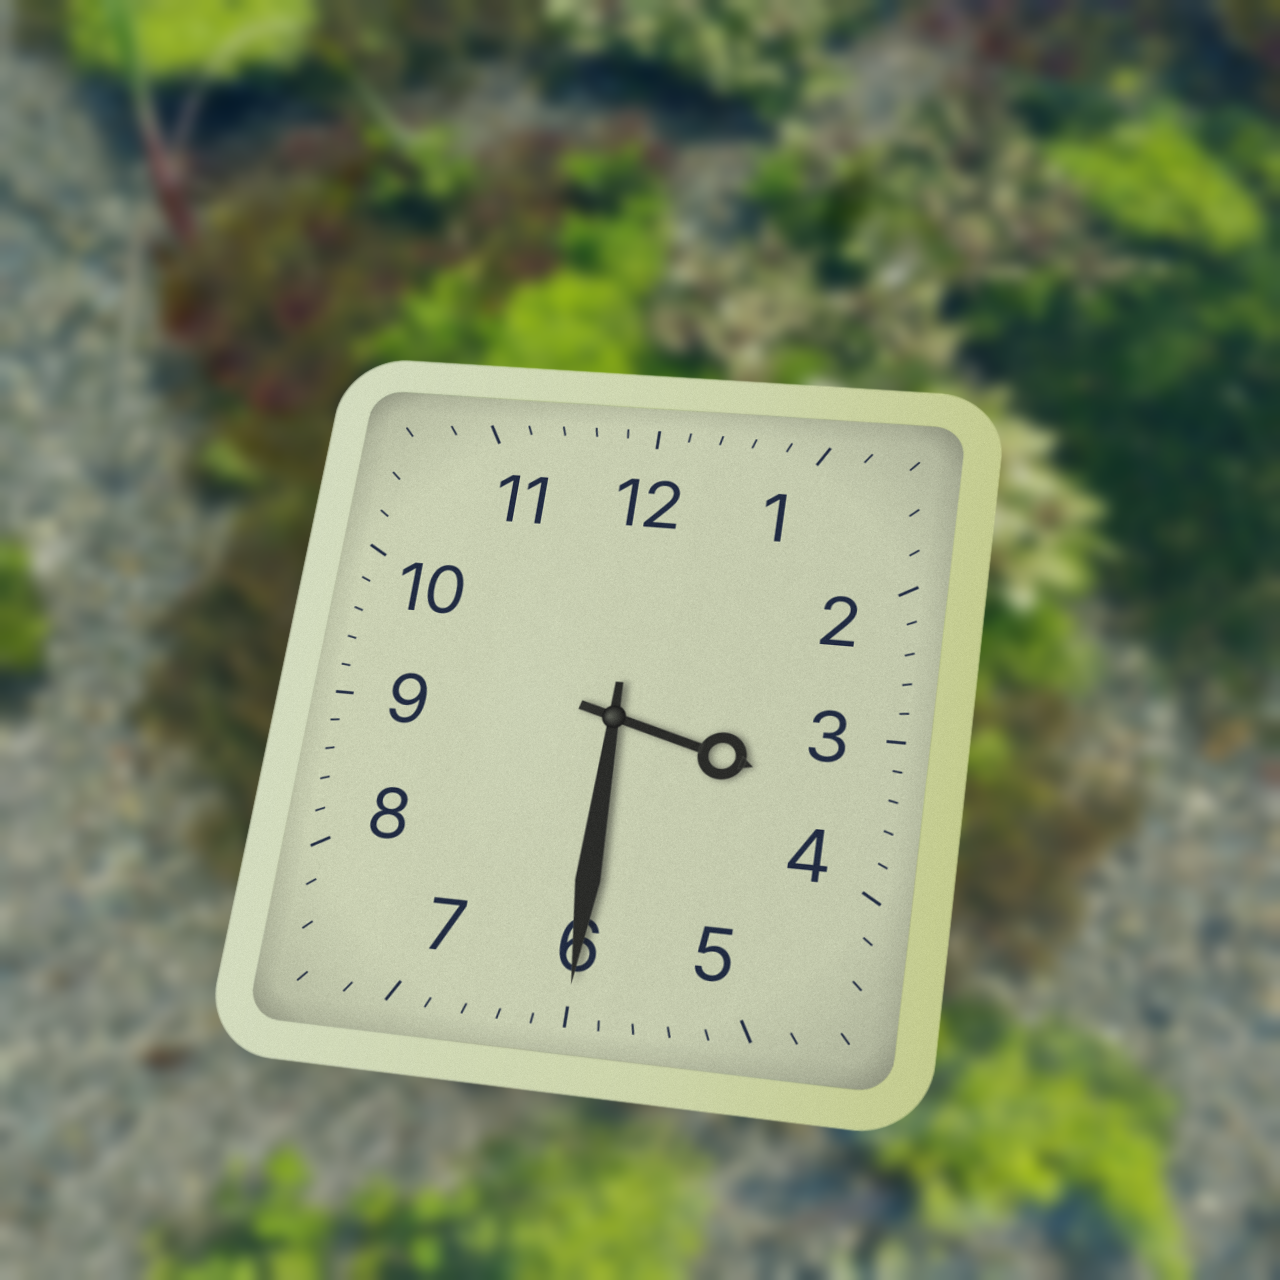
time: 3:30
